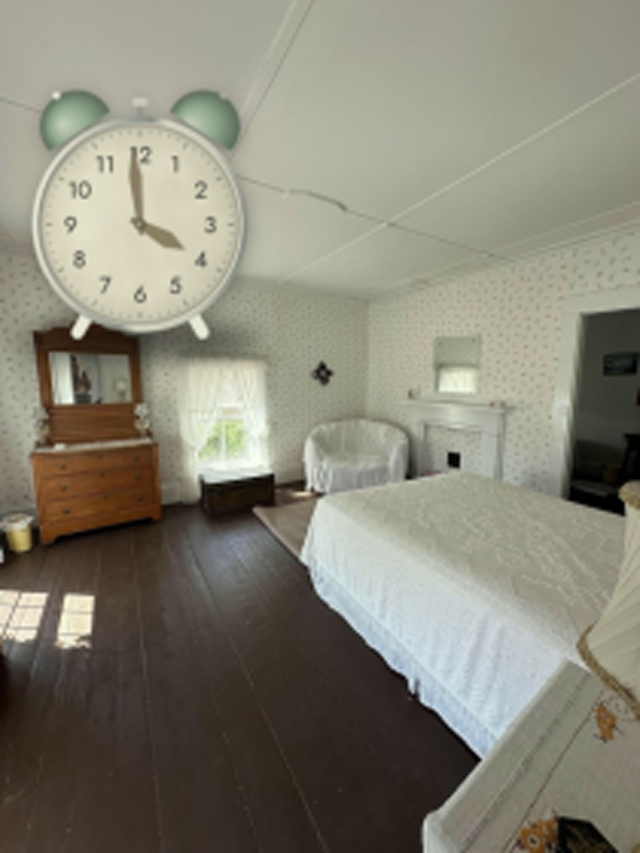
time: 3:59
